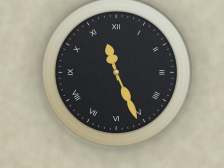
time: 11:26
